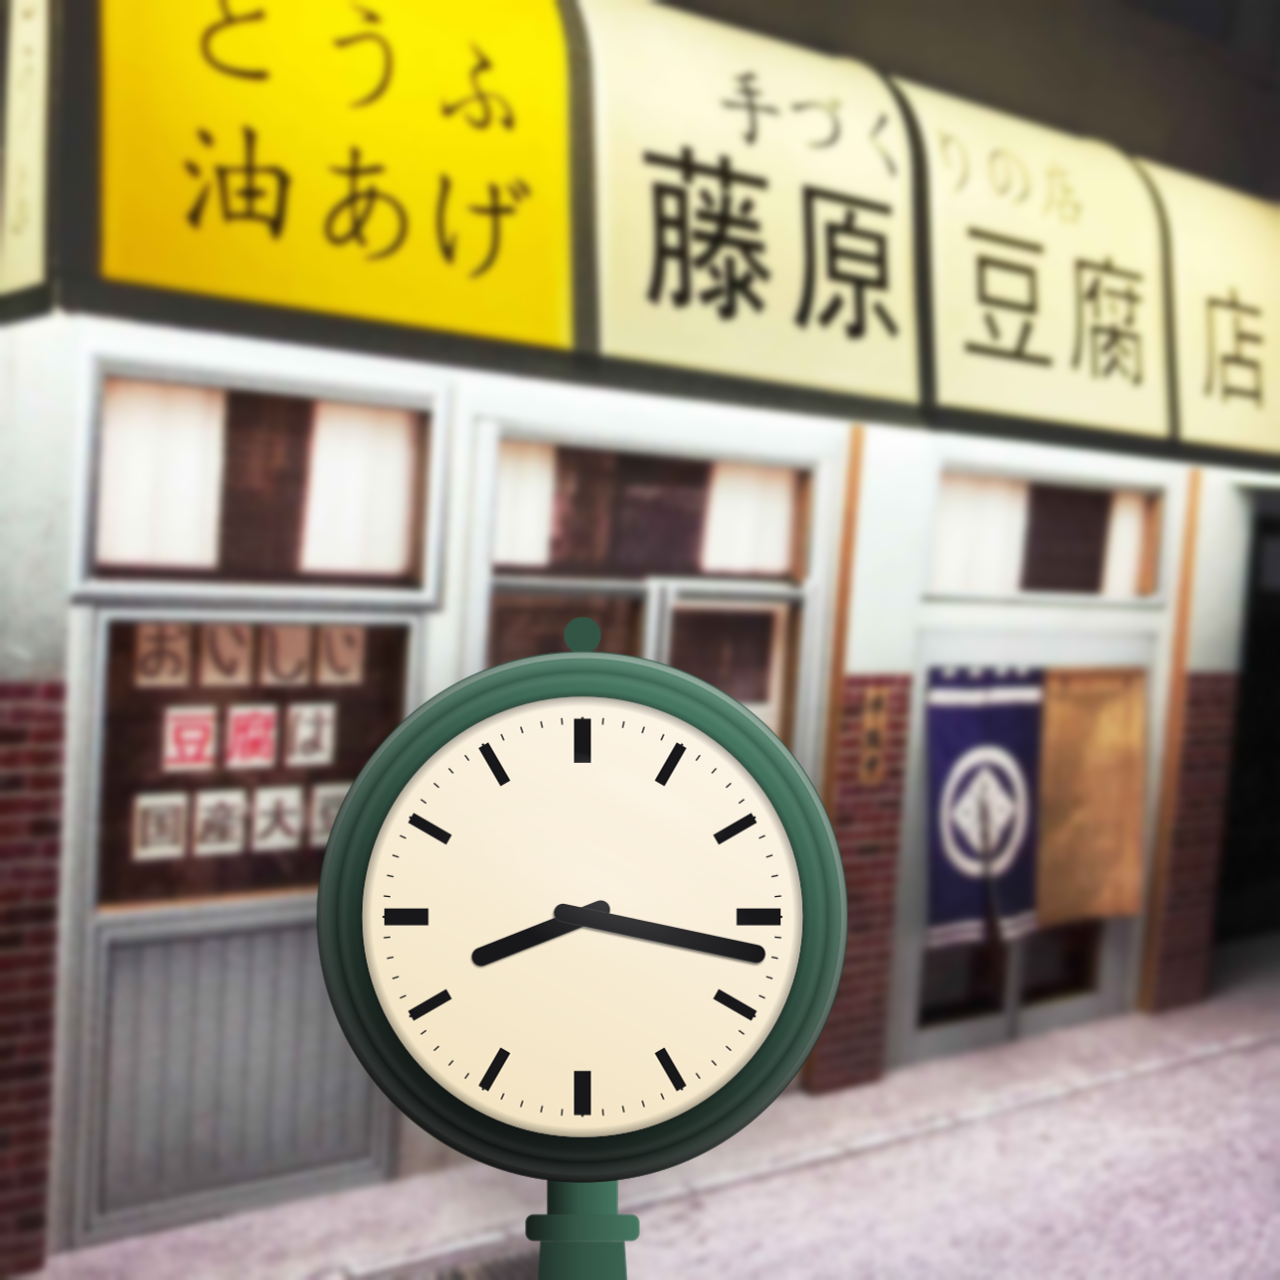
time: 8:17
